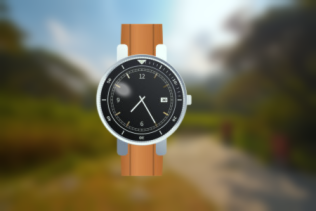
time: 7:25
